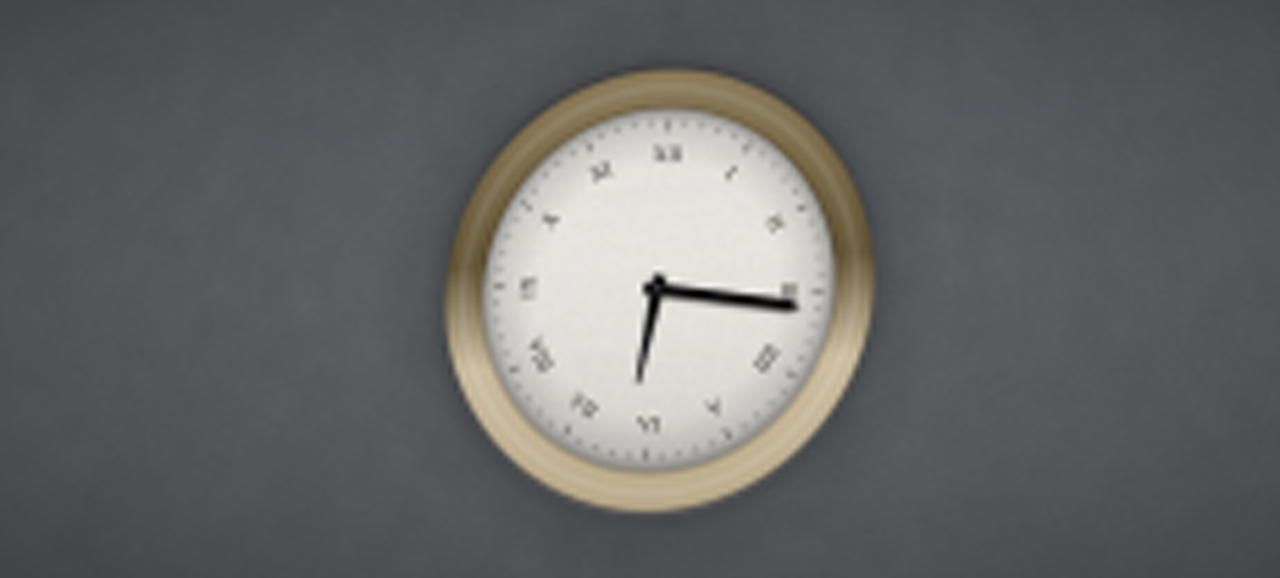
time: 6:16
